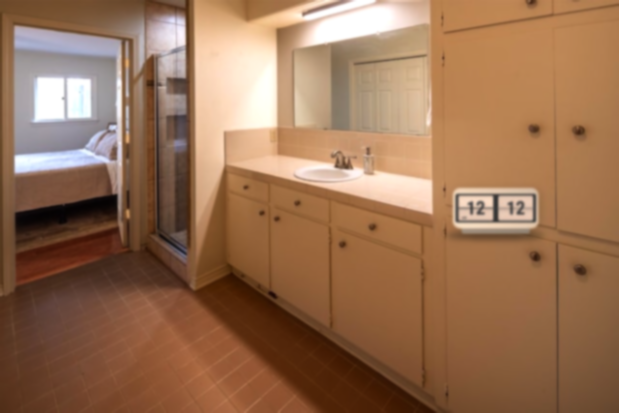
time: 12:12
